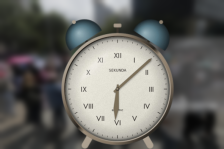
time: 6:08
